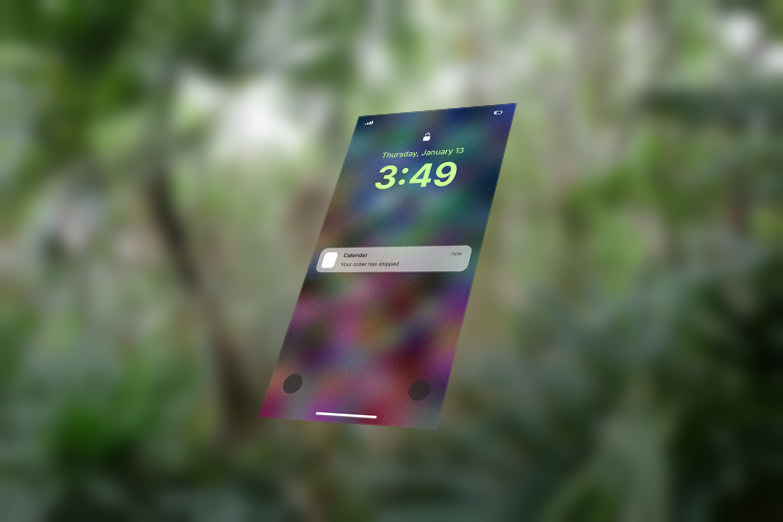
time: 3:49
